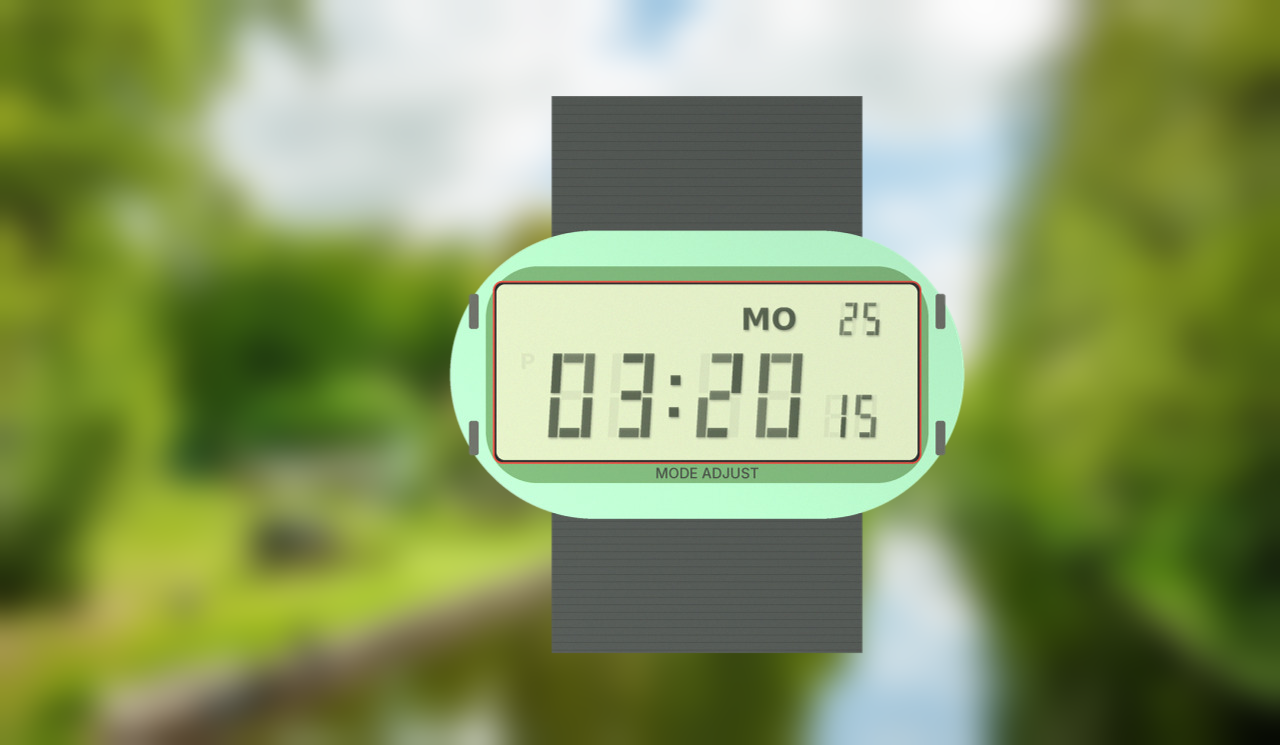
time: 3:20:15
